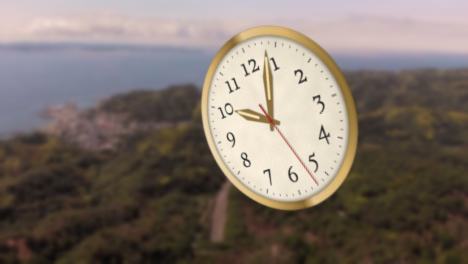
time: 10:03:27
